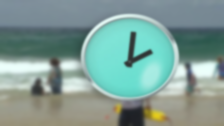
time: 2:01
